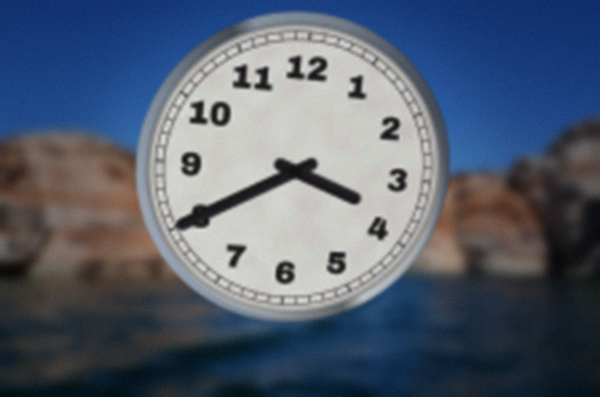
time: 3:40
